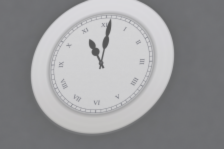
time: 11:01
